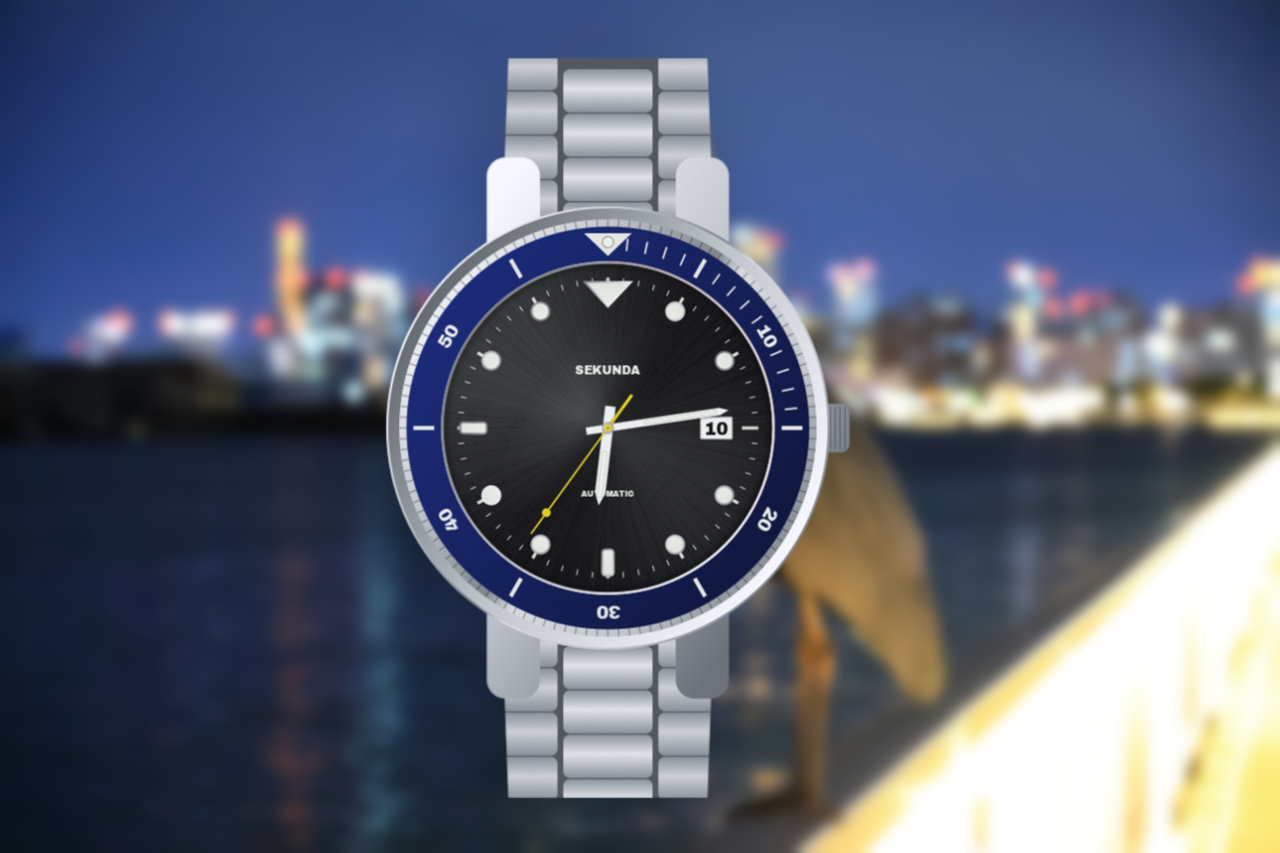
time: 6:13:36
